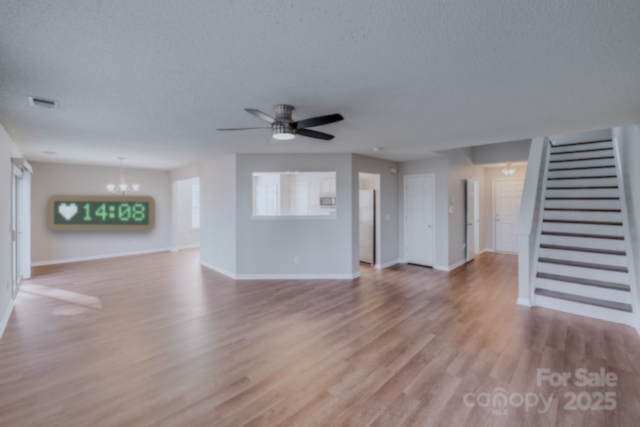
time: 14:08
